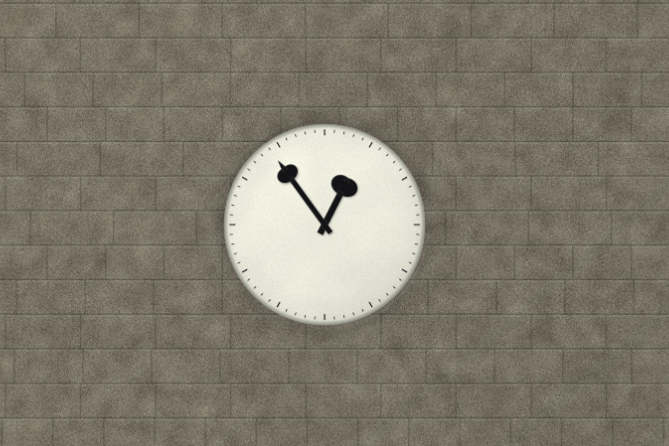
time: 12:54
